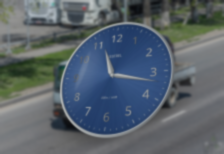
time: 11:17
